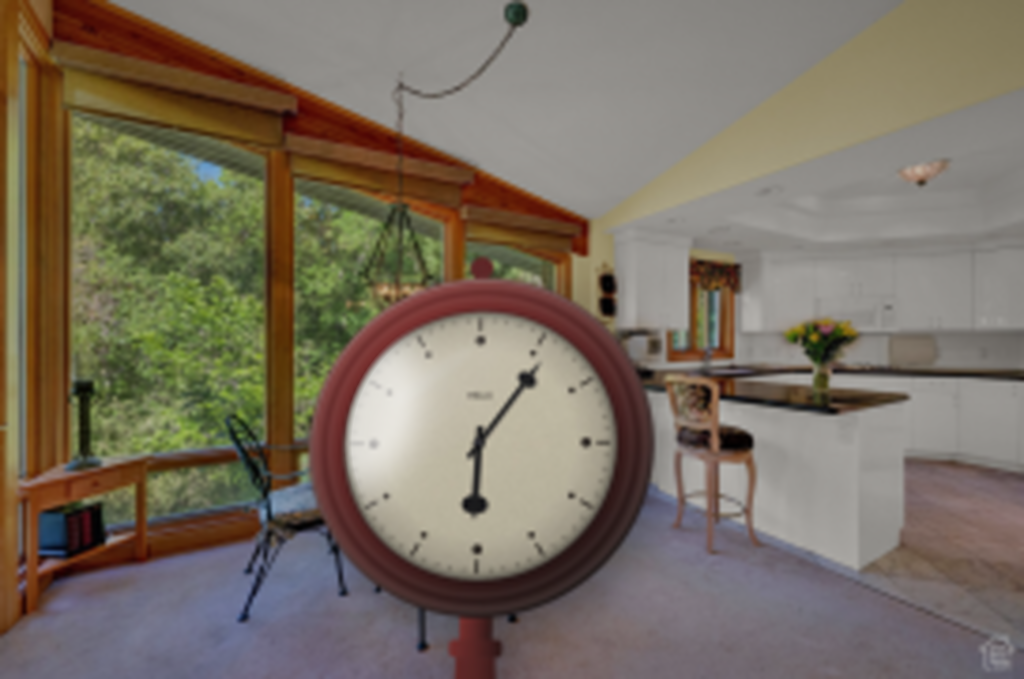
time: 6:06
